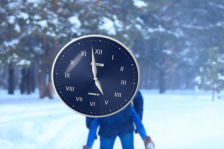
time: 4:58
